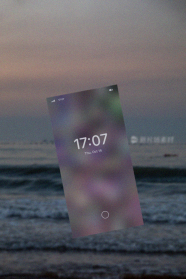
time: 17:07
